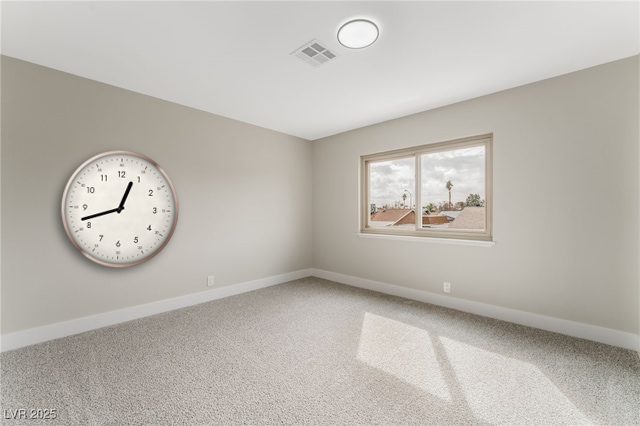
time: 12:42
